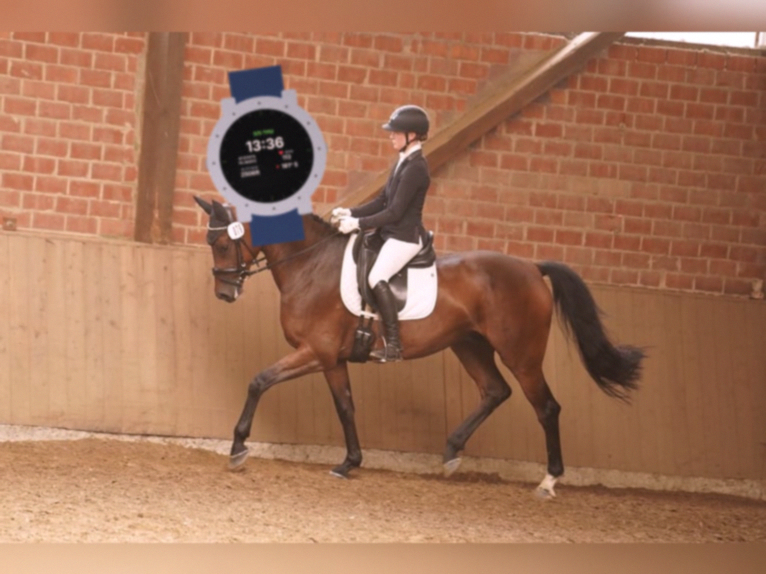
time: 13:36
